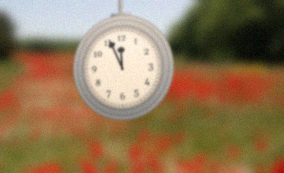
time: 11:56
